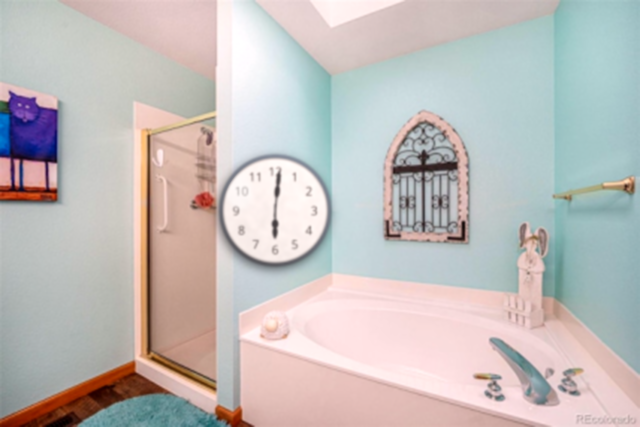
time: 6:01
